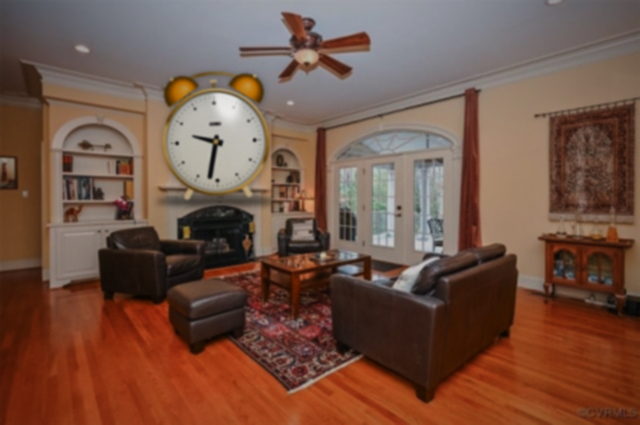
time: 9:32
